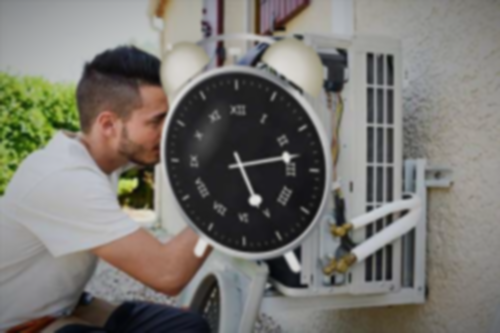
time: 5:13
